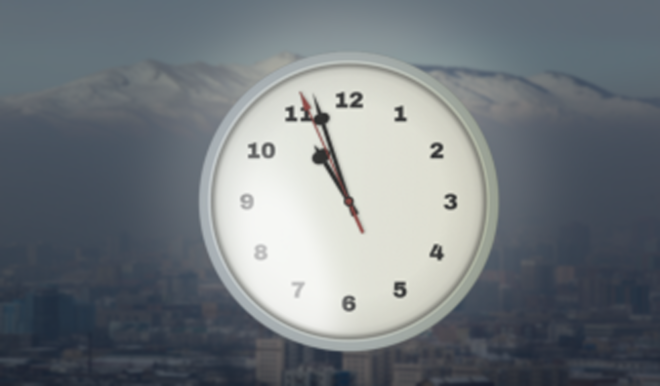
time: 10:56:56
